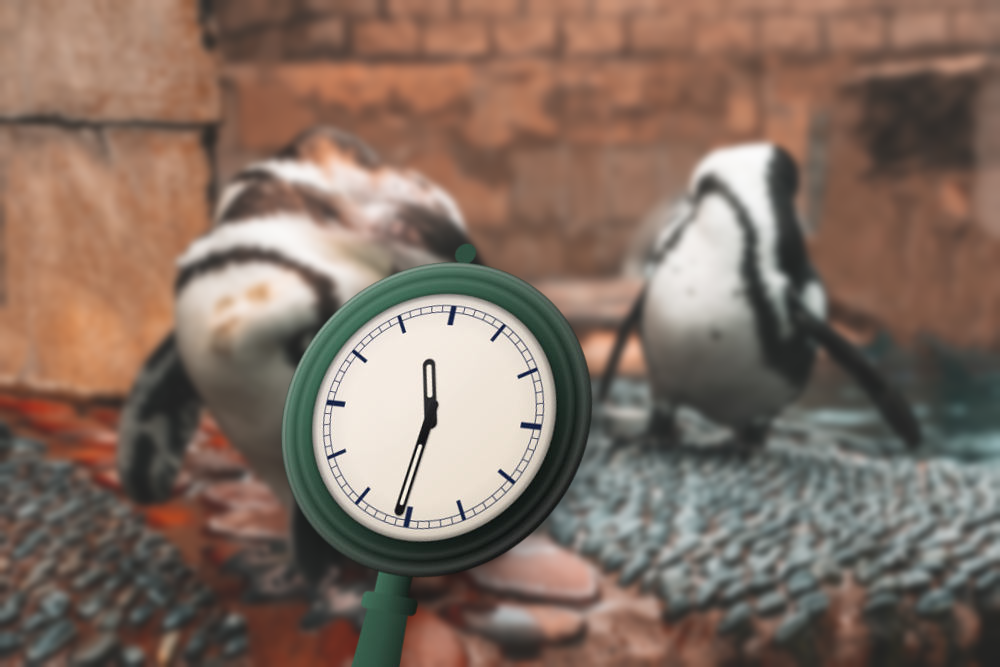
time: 11:31
